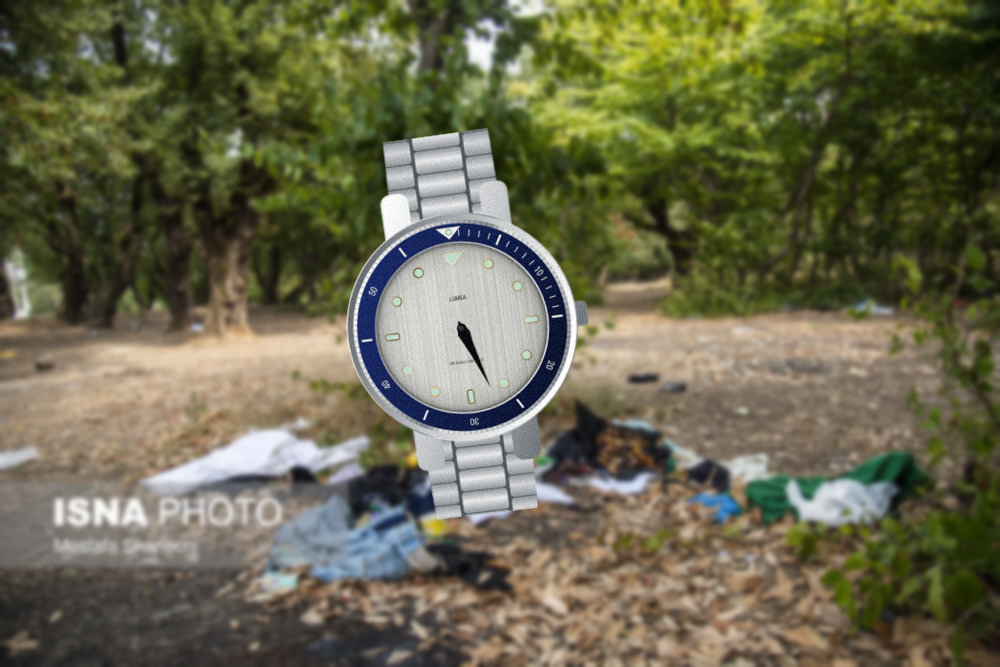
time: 5:27
